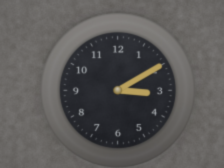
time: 3:10
